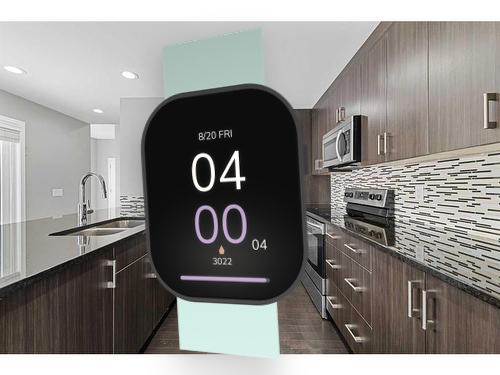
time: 4:00:04
